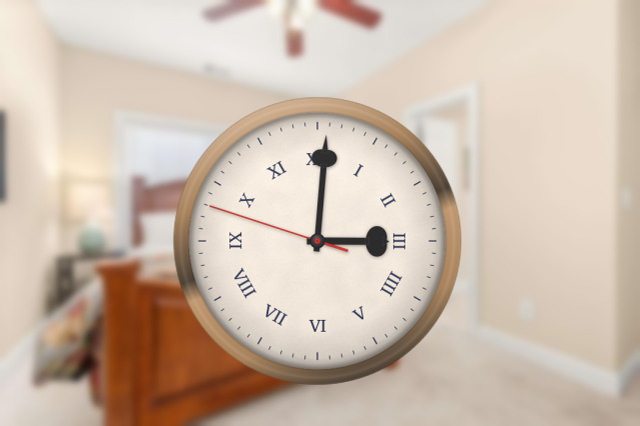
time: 3:00:48
